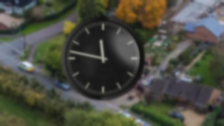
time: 11:47
